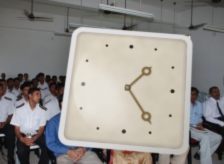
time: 1:24
